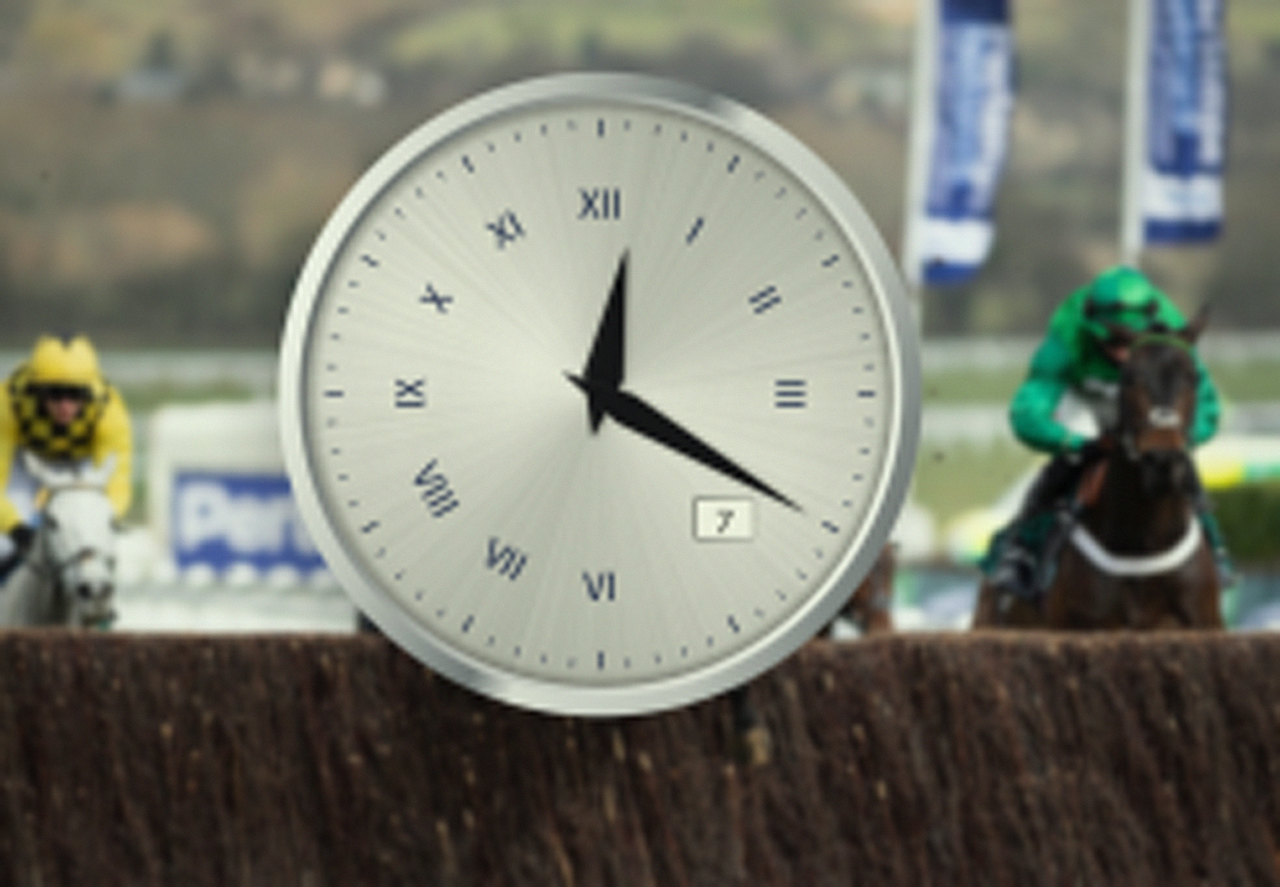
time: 12:20
